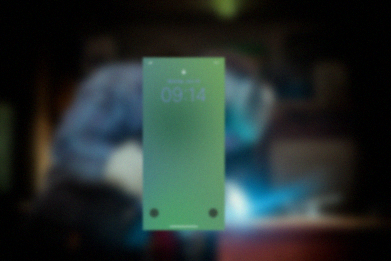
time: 9:14
